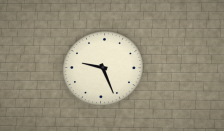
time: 9:26
